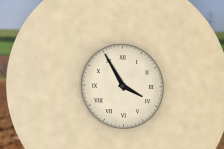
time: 3:55
